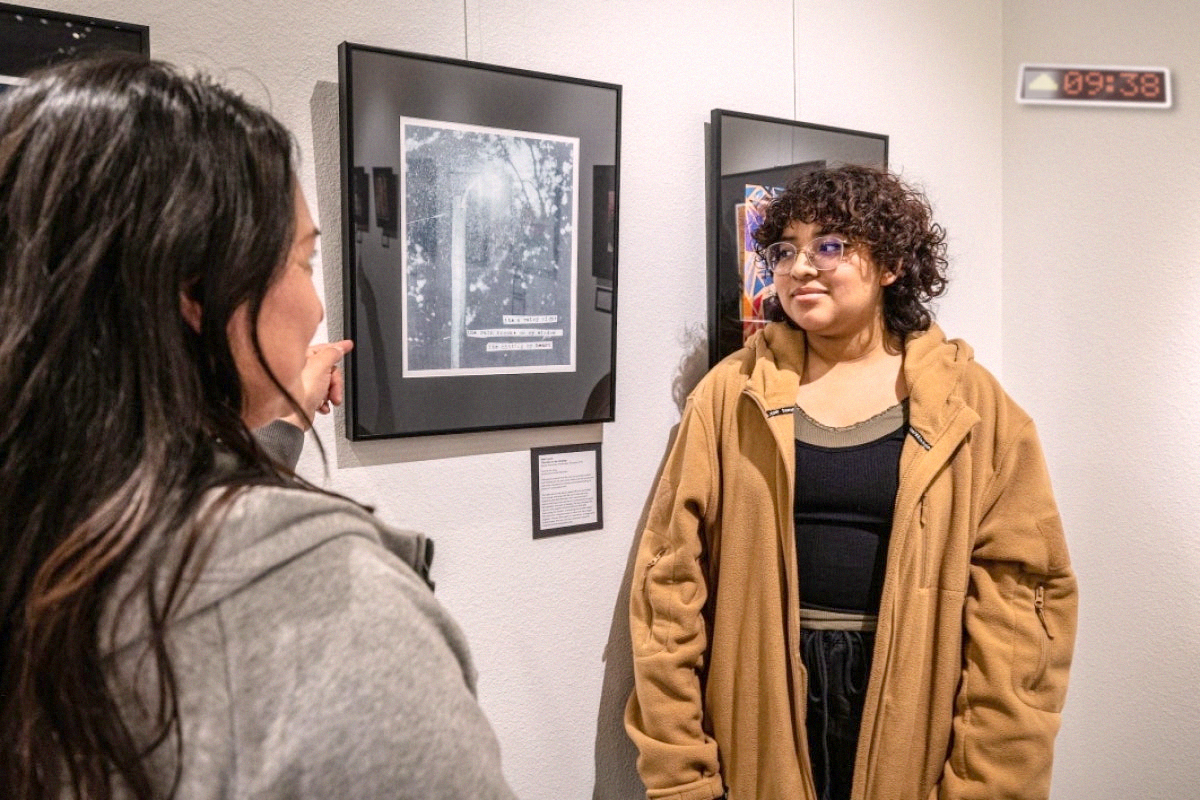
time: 9:38
